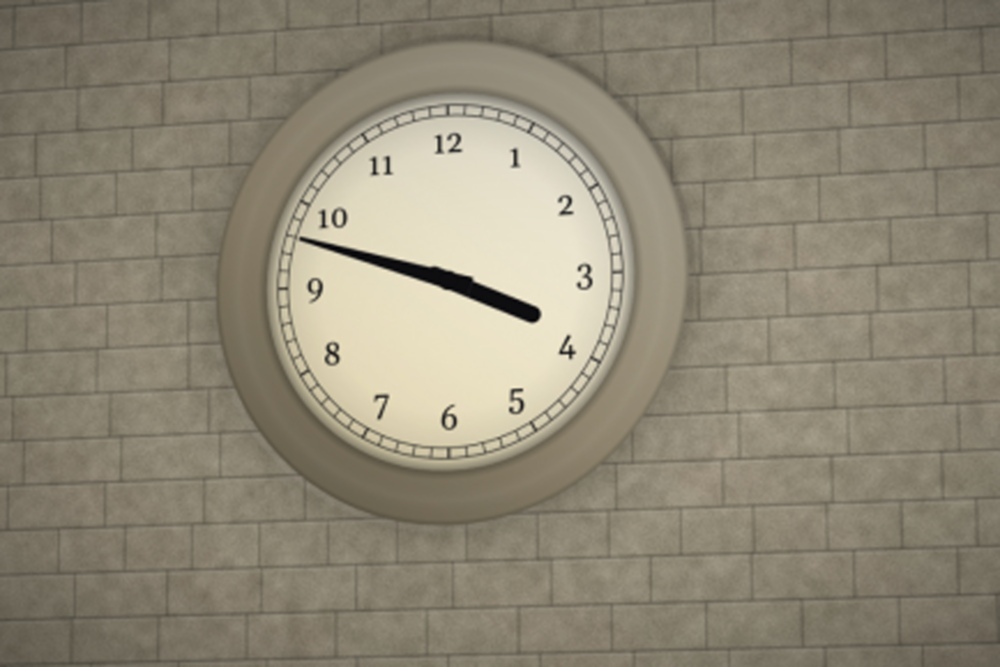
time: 3:48
